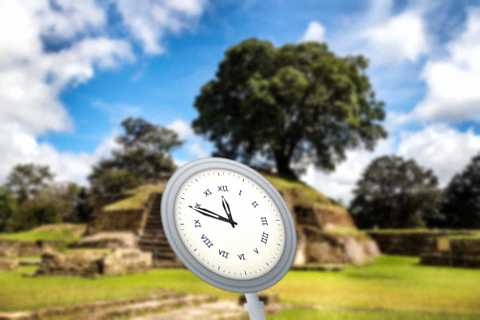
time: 11:49
